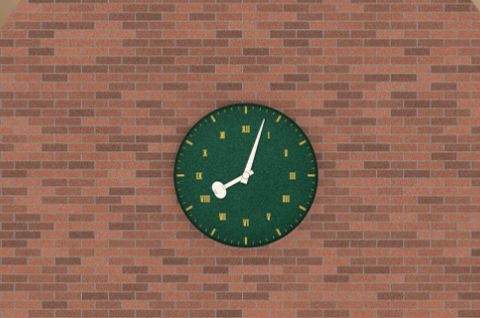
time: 8:03
